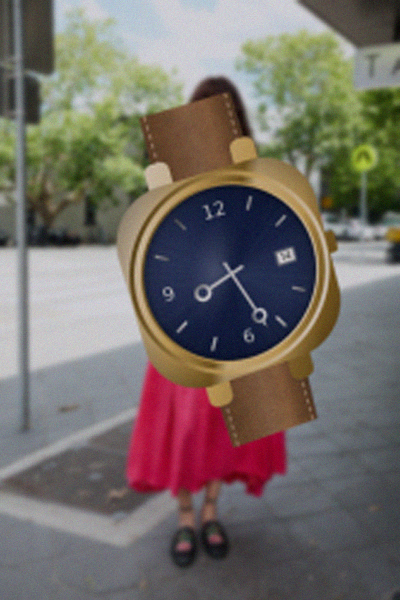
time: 8:27
